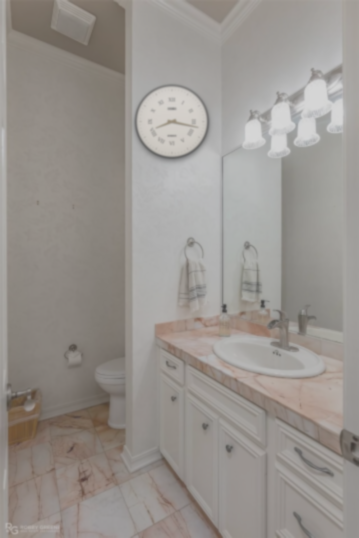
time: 8:17
